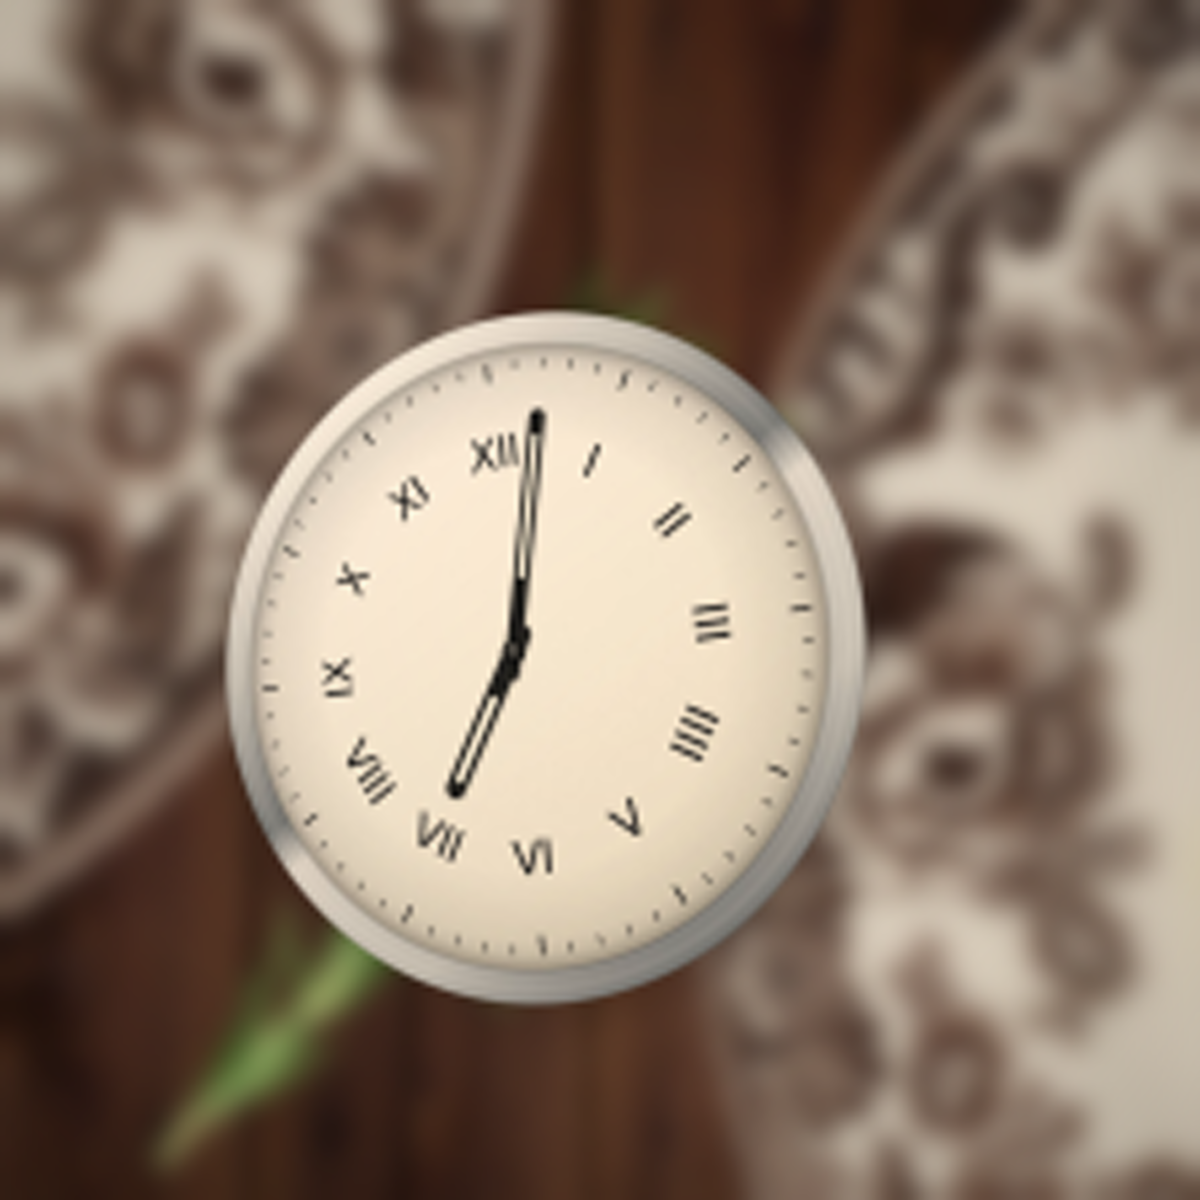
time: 7:02
